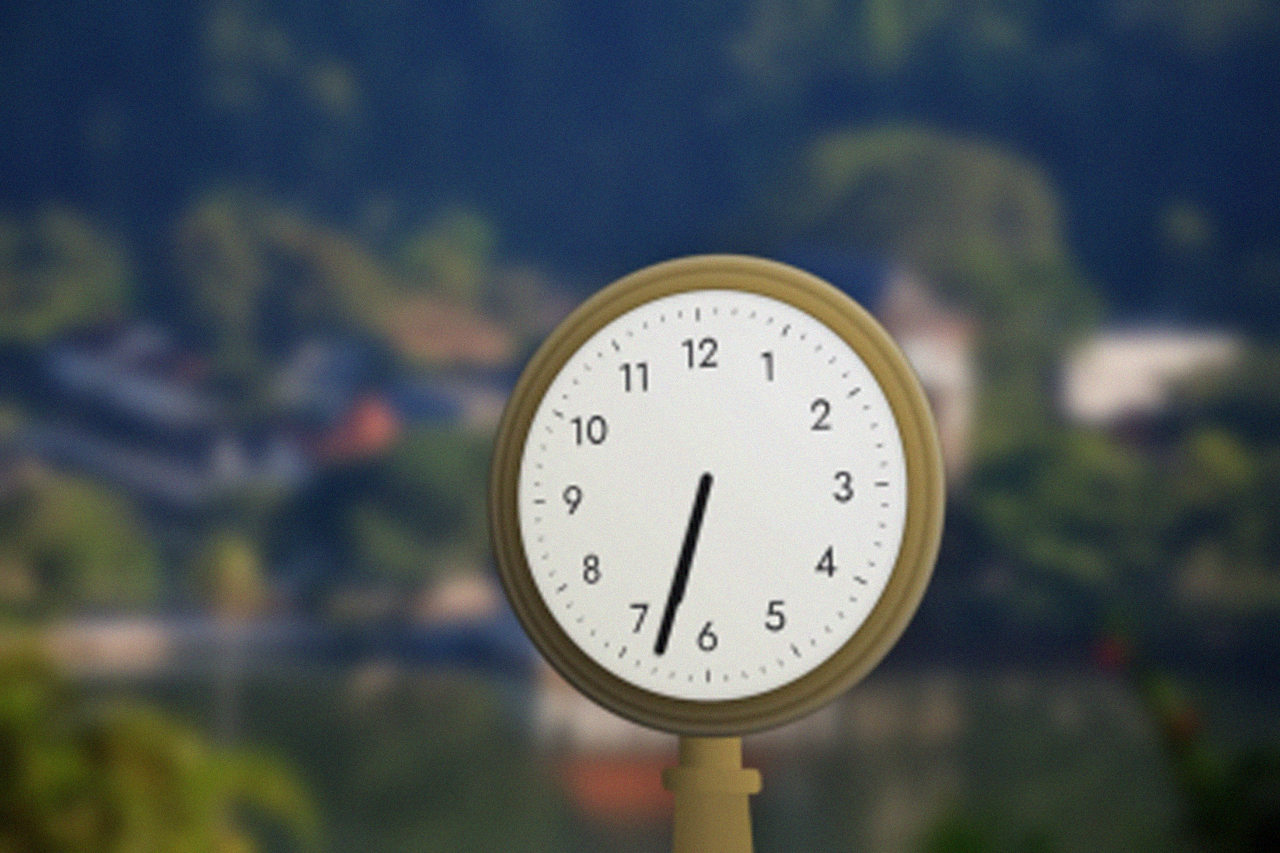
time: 6:33
